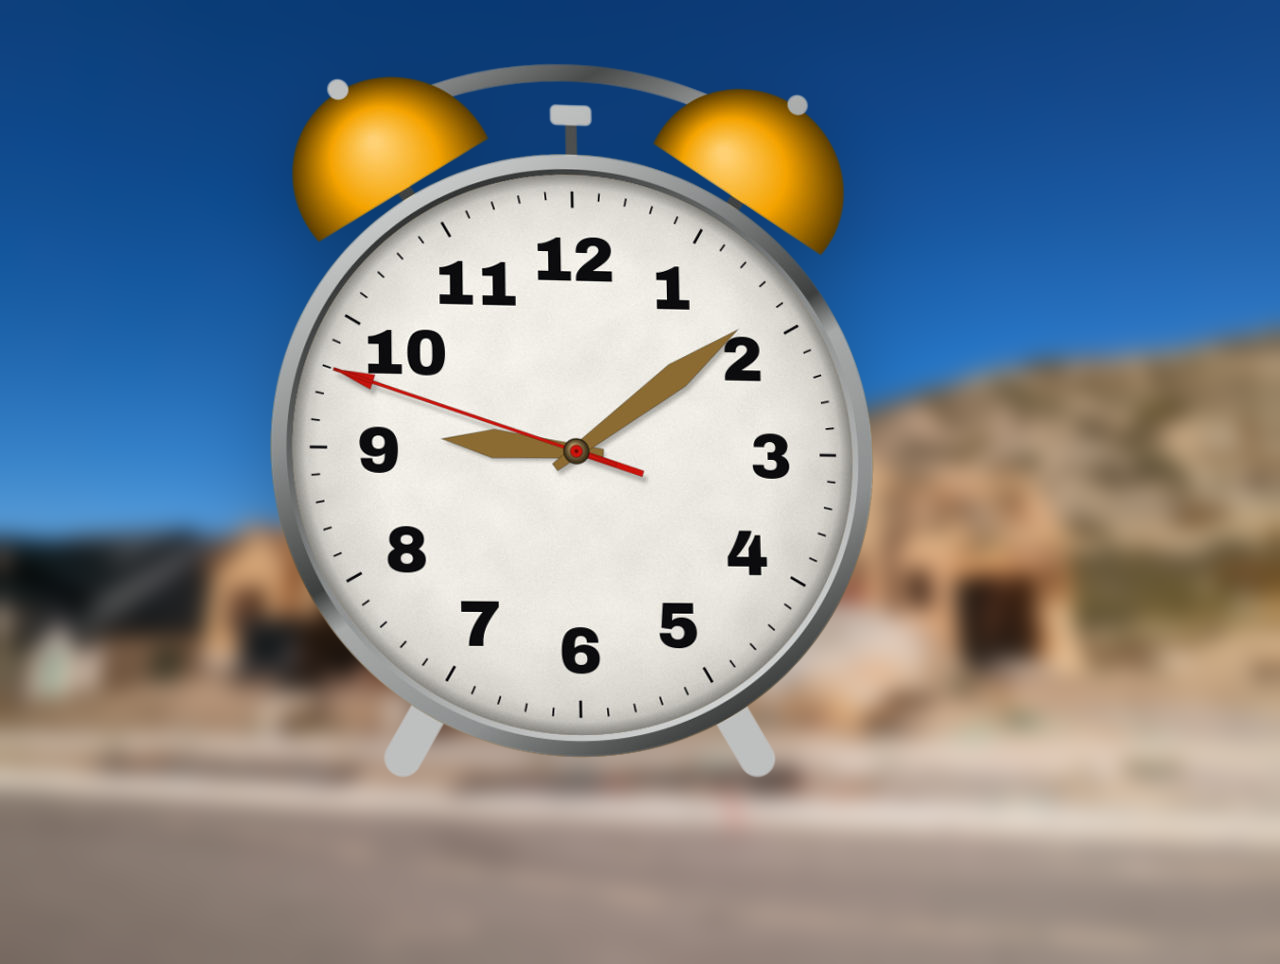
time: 9:08:48
